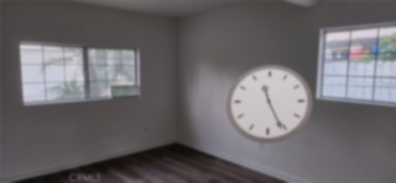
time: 11:26
